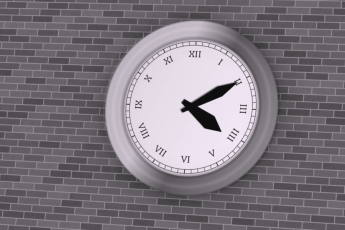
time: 4:10
